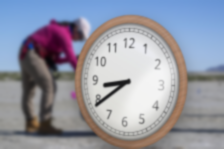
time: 8:39
